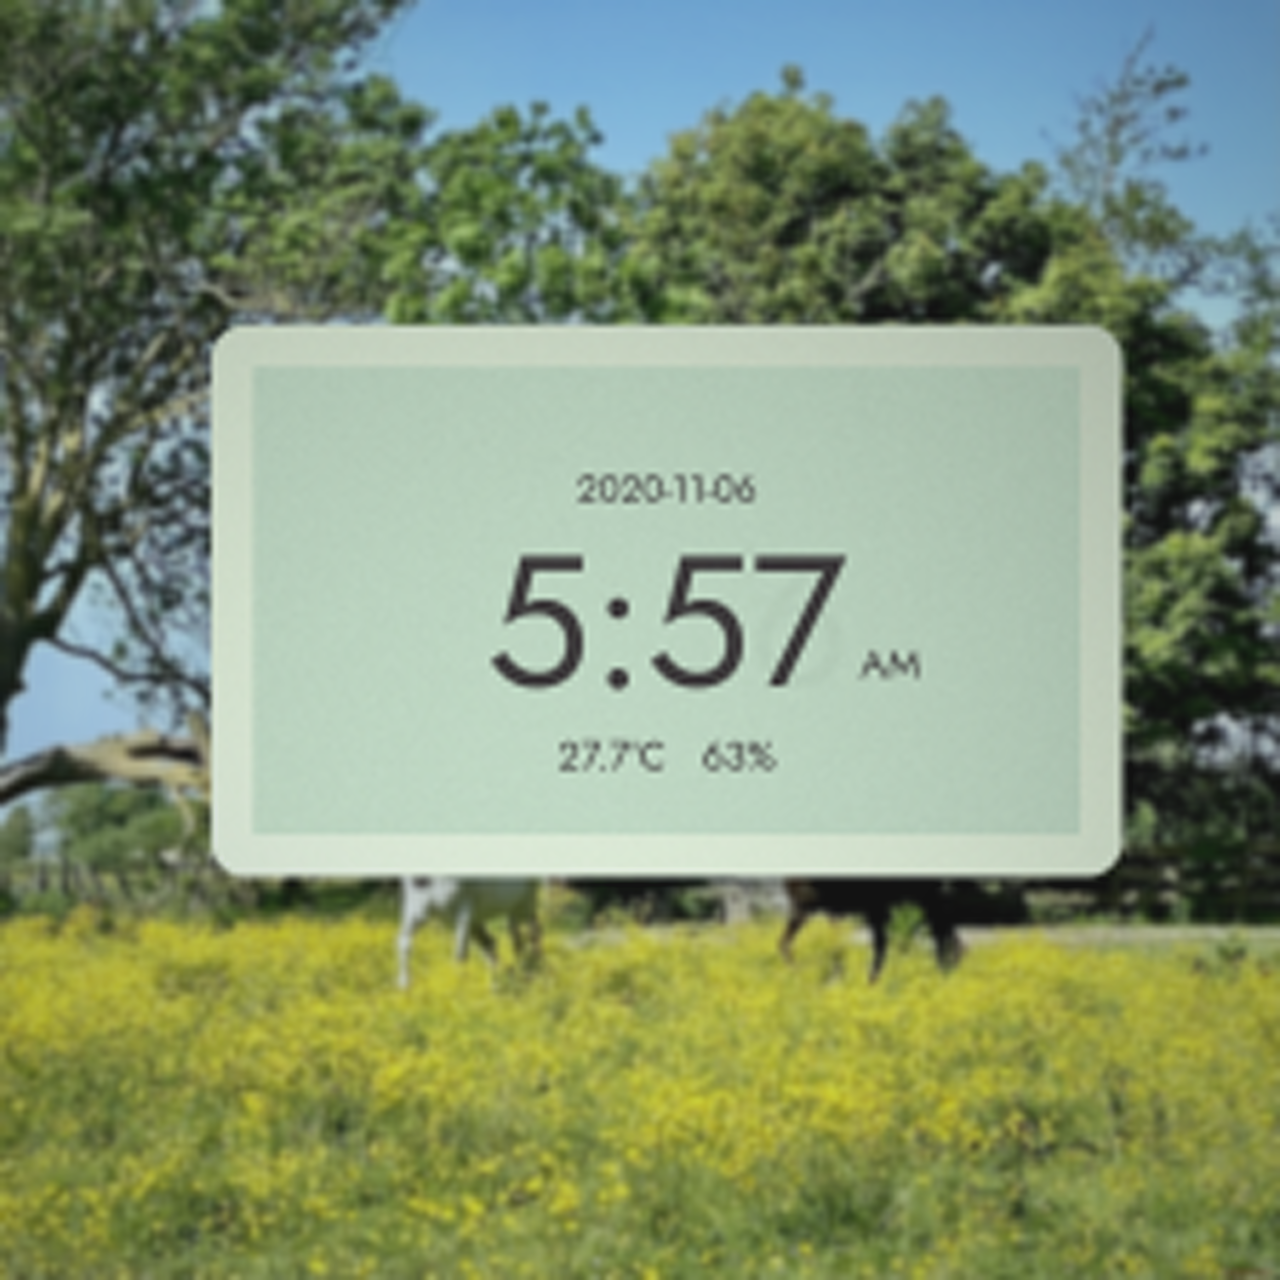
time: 5:57
